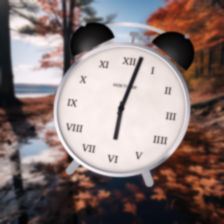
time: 6:02
